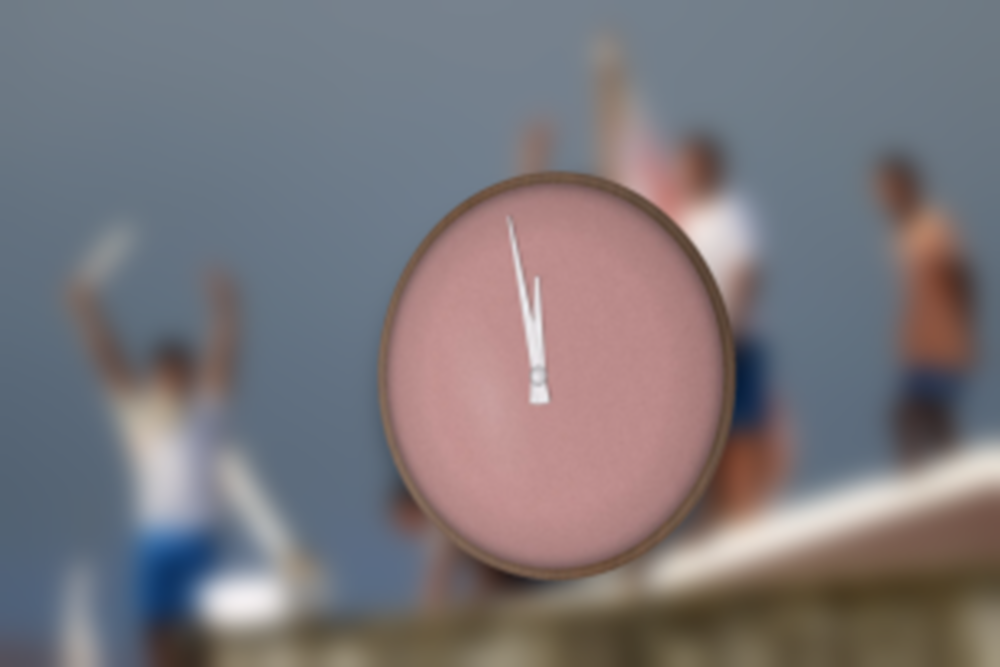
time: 11:58
